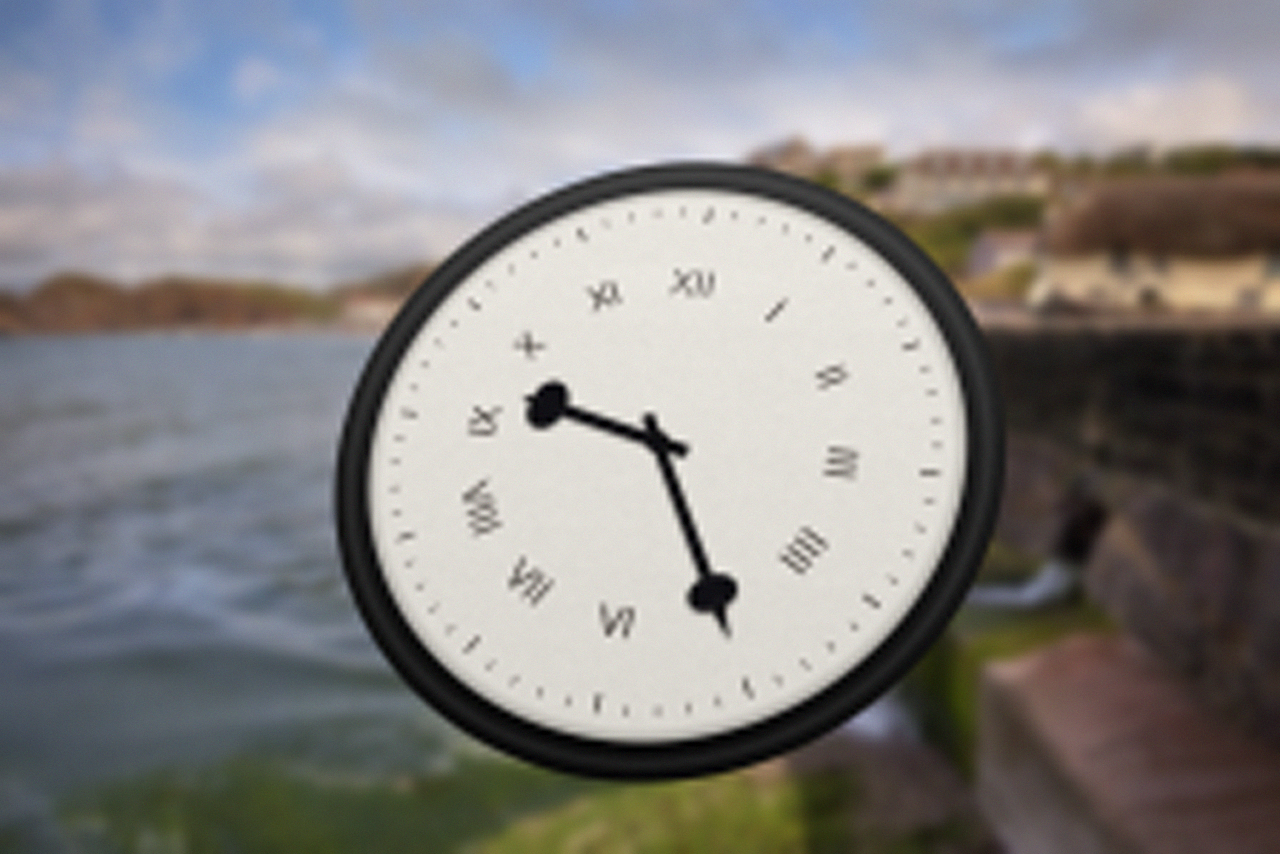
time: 9:25
